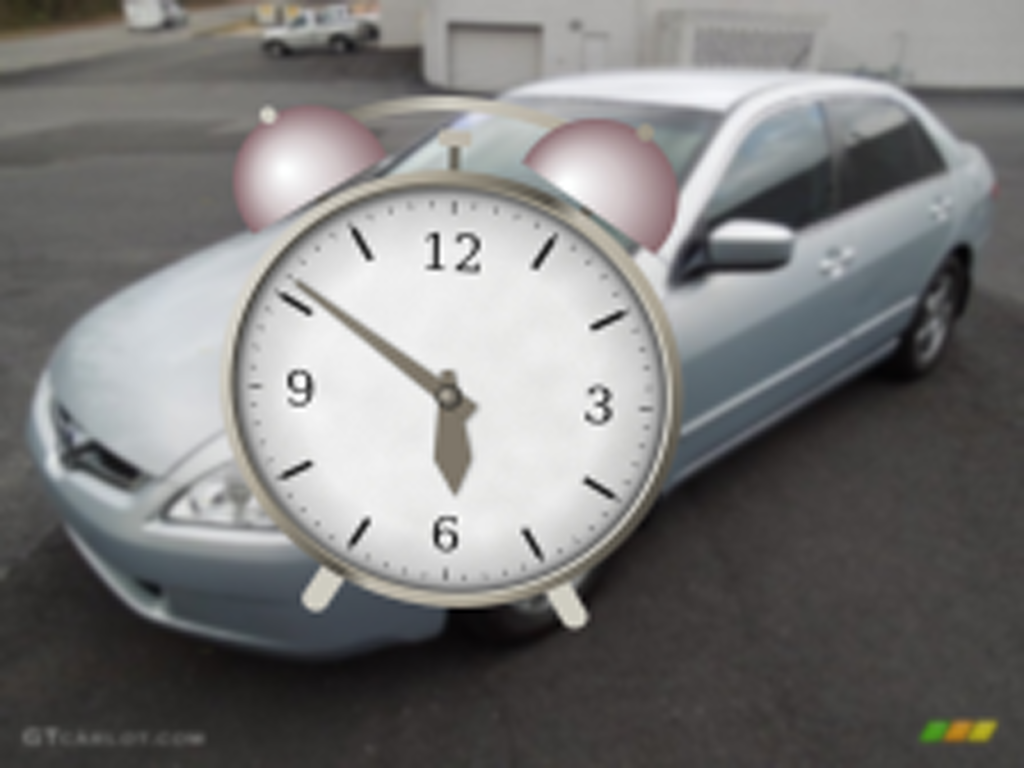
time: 5:51
